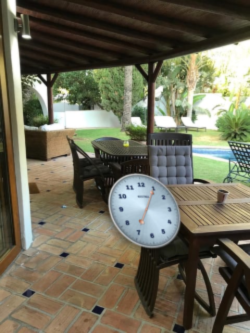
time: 7:05
